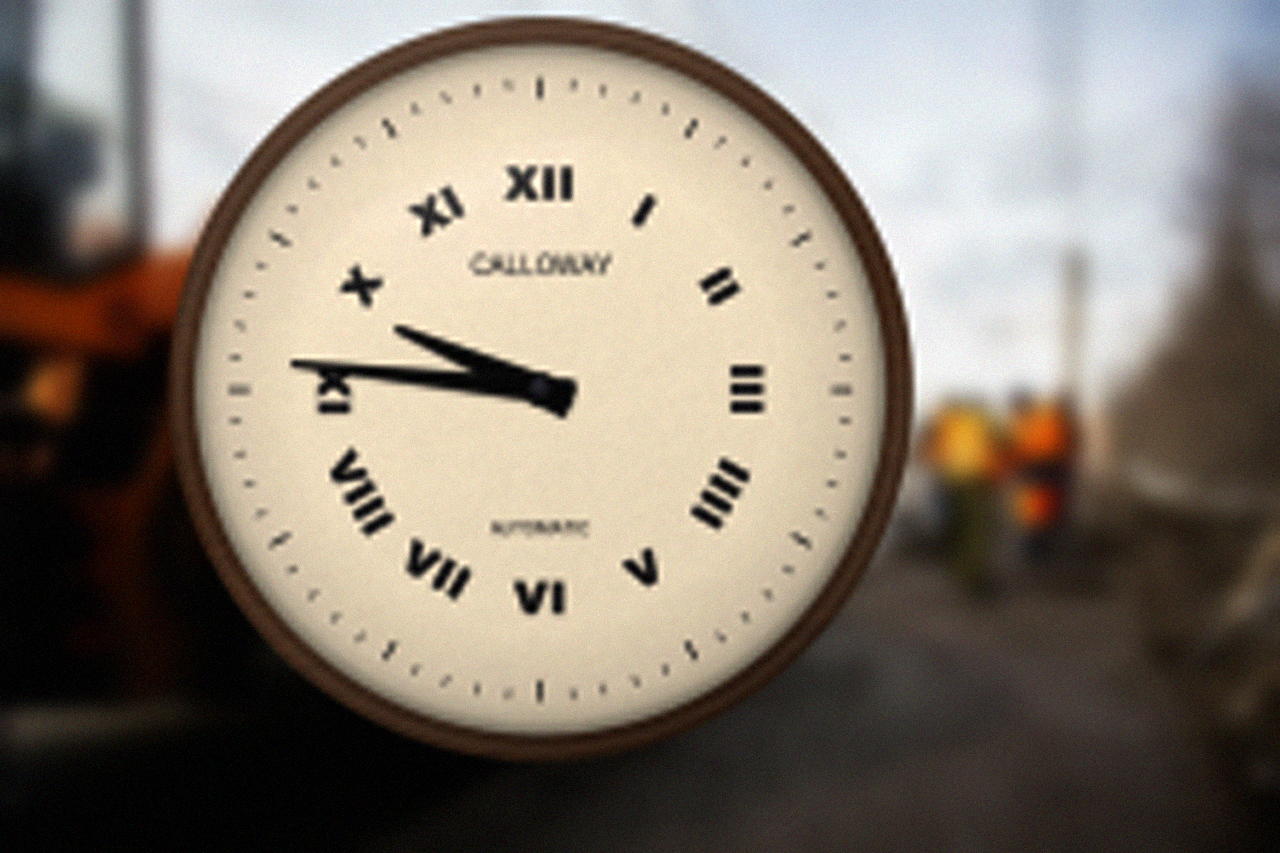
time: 9:46
